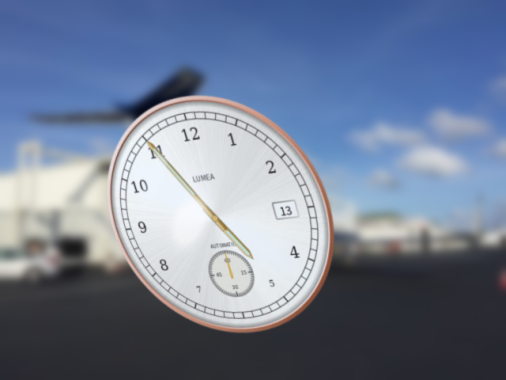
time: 4:55
